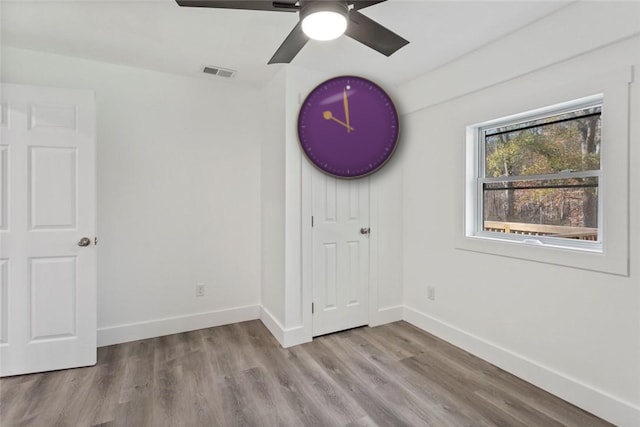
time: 9:59
